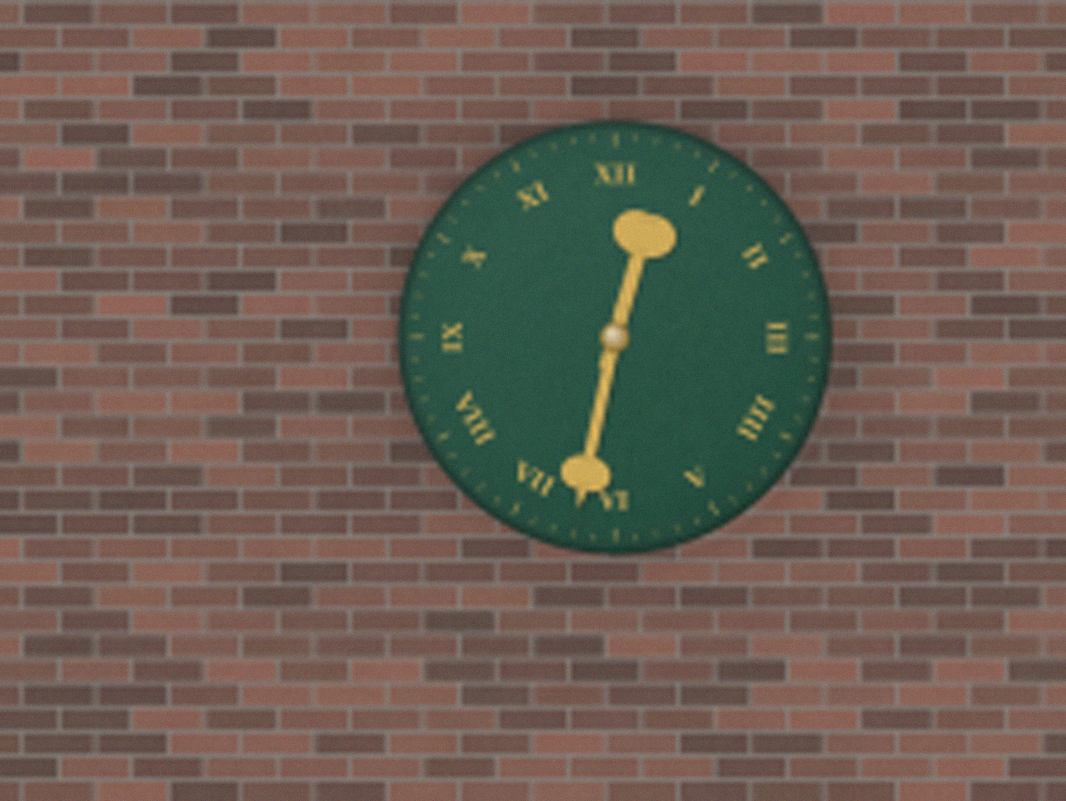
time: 12:32
